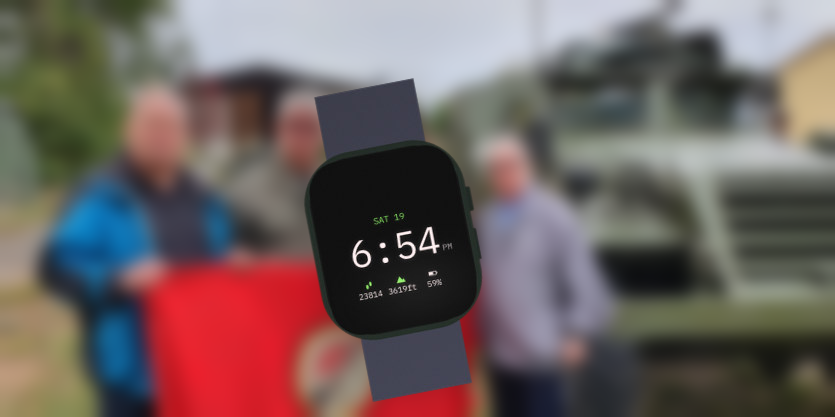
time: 6:54
